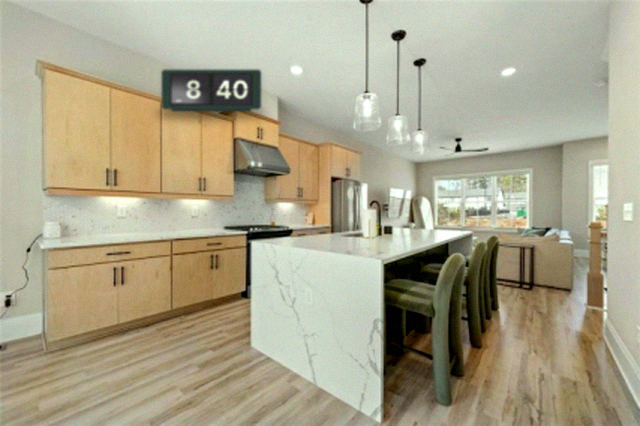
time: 8:40
